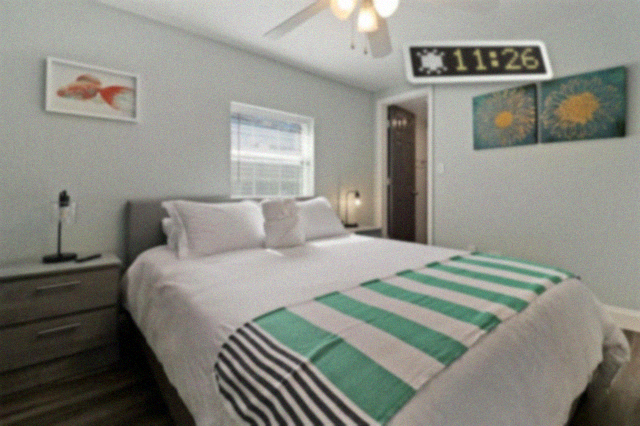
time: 11:26
